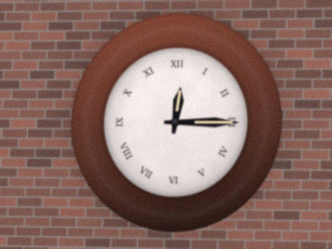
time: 12:15
